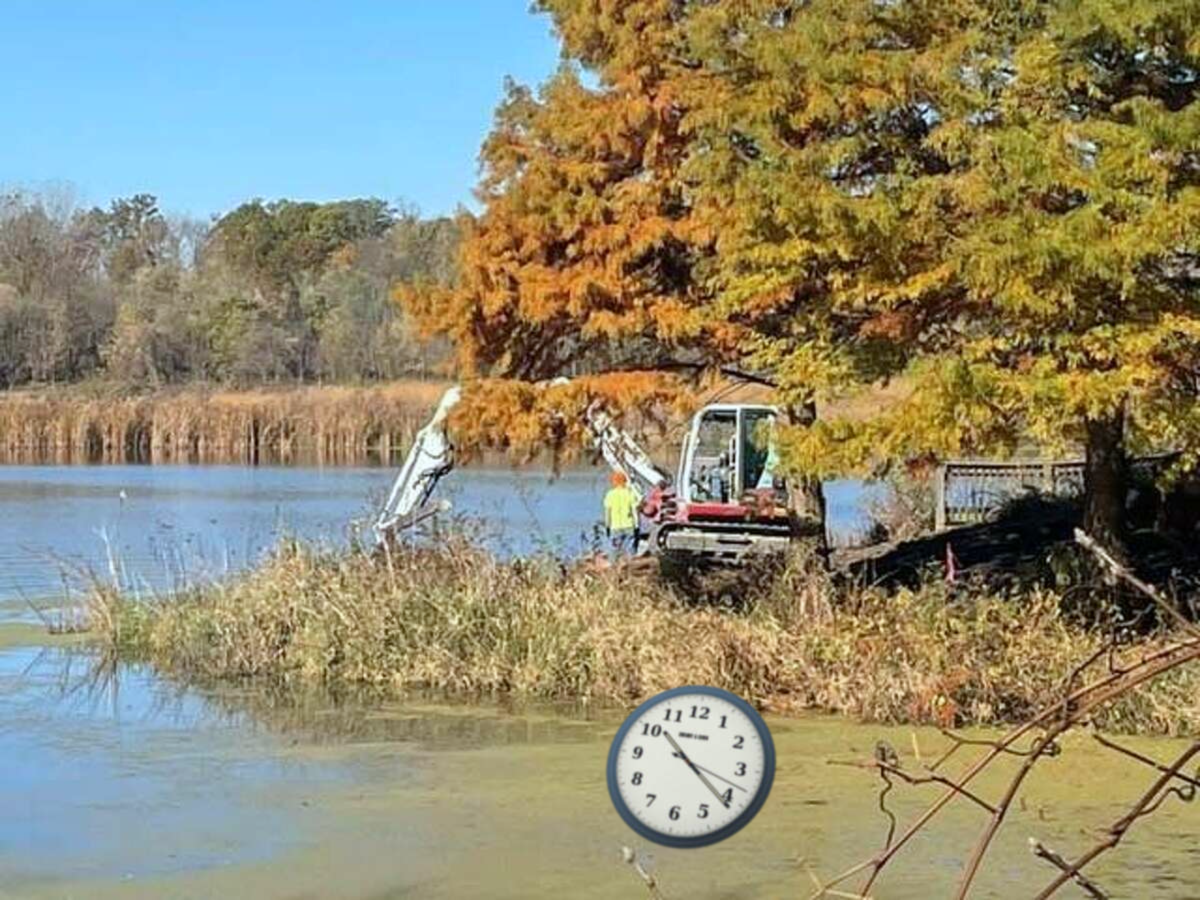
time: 10:21:18
